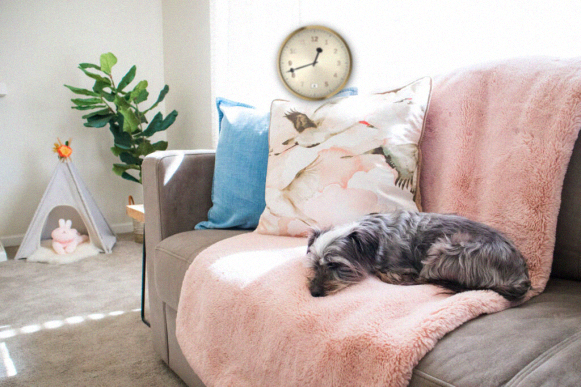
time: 12:42
